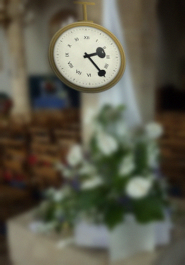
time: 2:24
